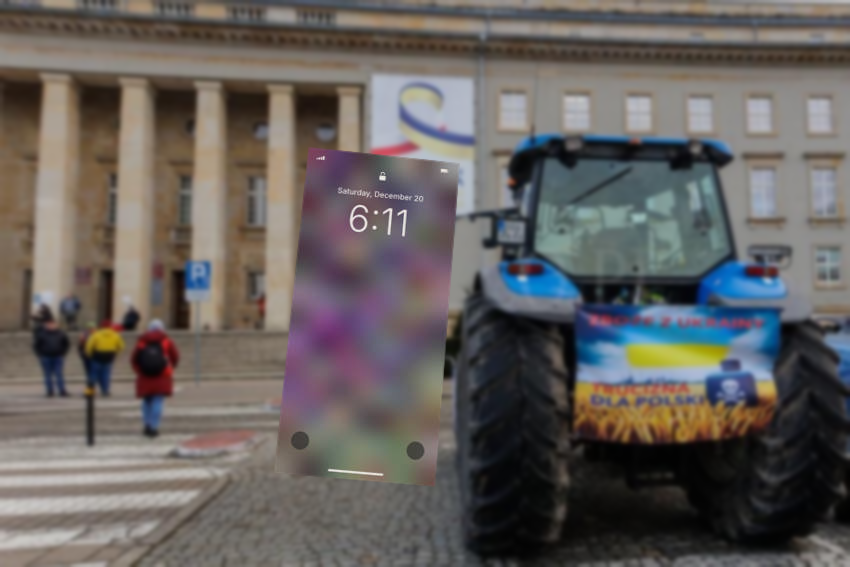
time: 6:11
